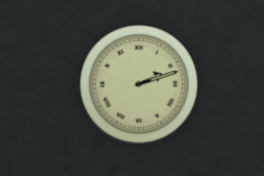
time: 2:12
